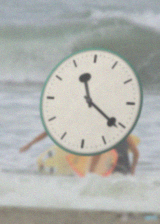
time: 11:21
